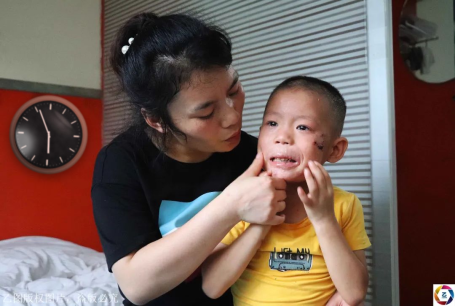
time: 5:56
